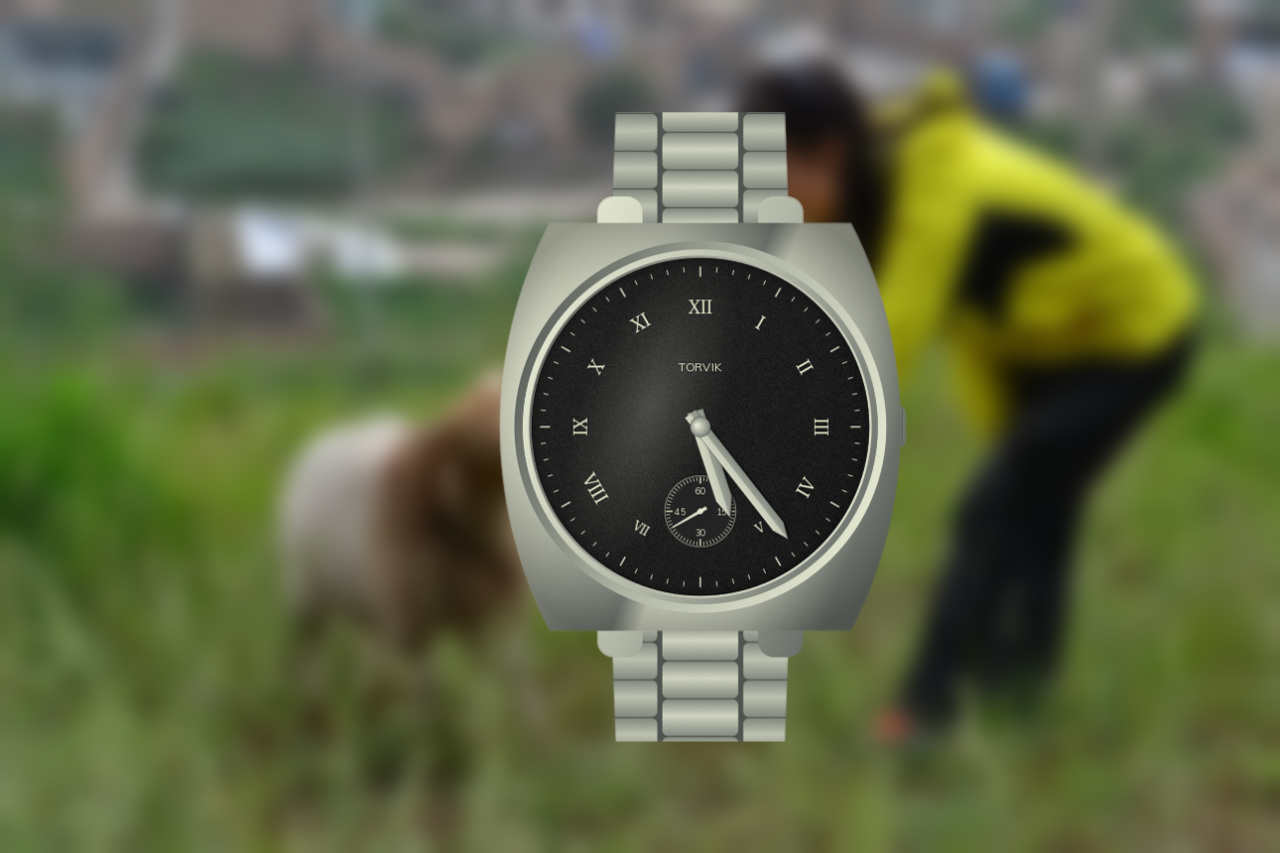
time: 5:23:40
